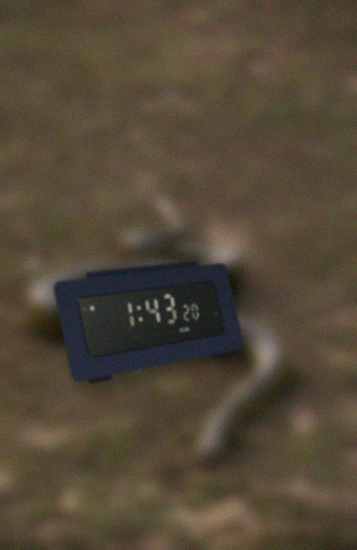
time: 1:43:20
